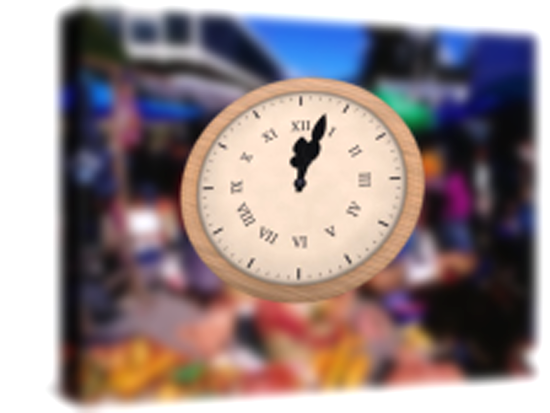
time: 12:03
